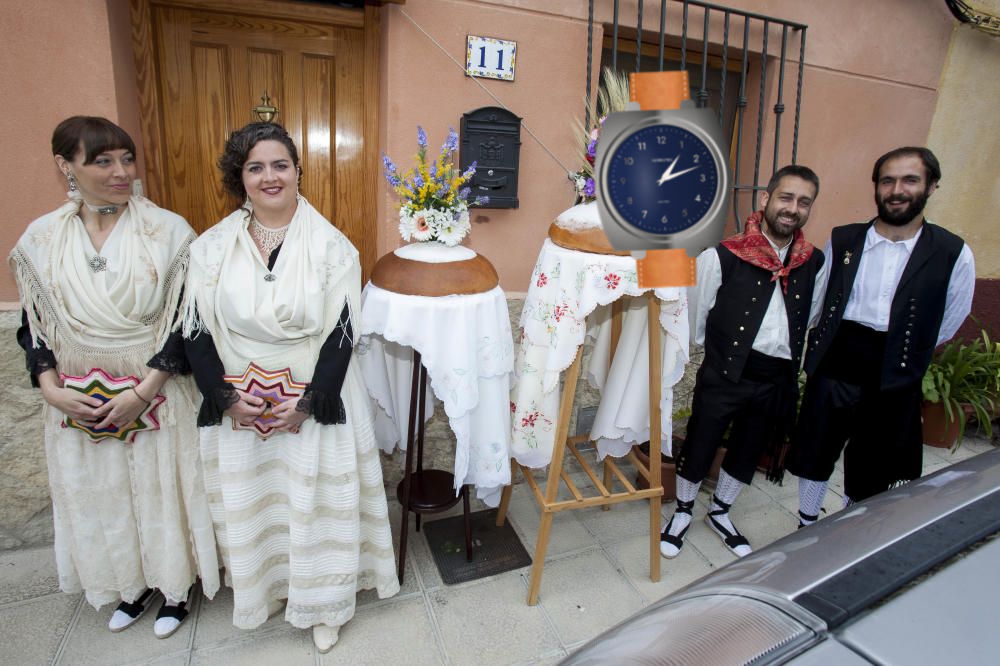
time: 1:12
